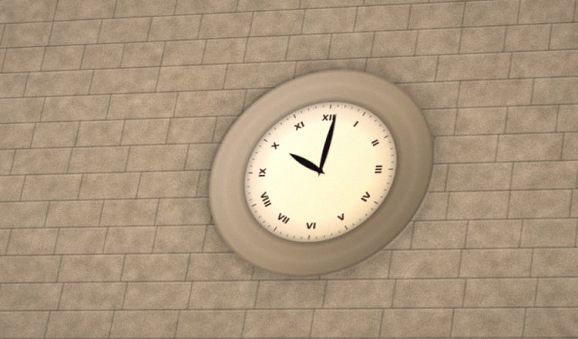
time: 10:01
